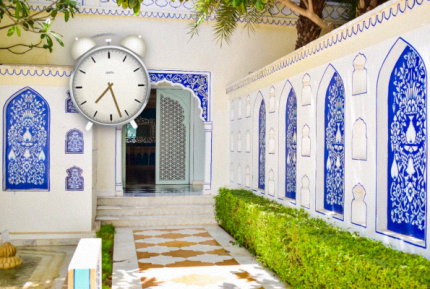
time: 7:27
